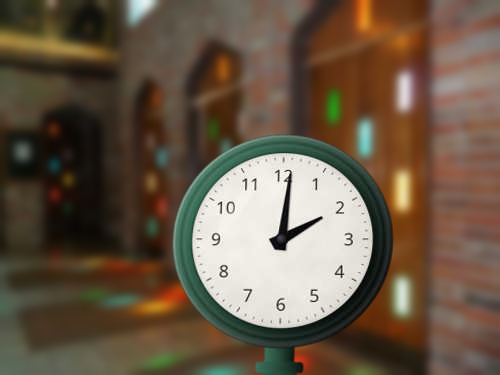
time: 2:01
